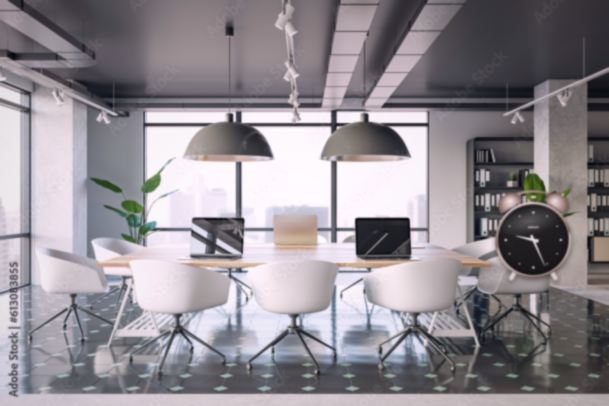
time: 9:26
